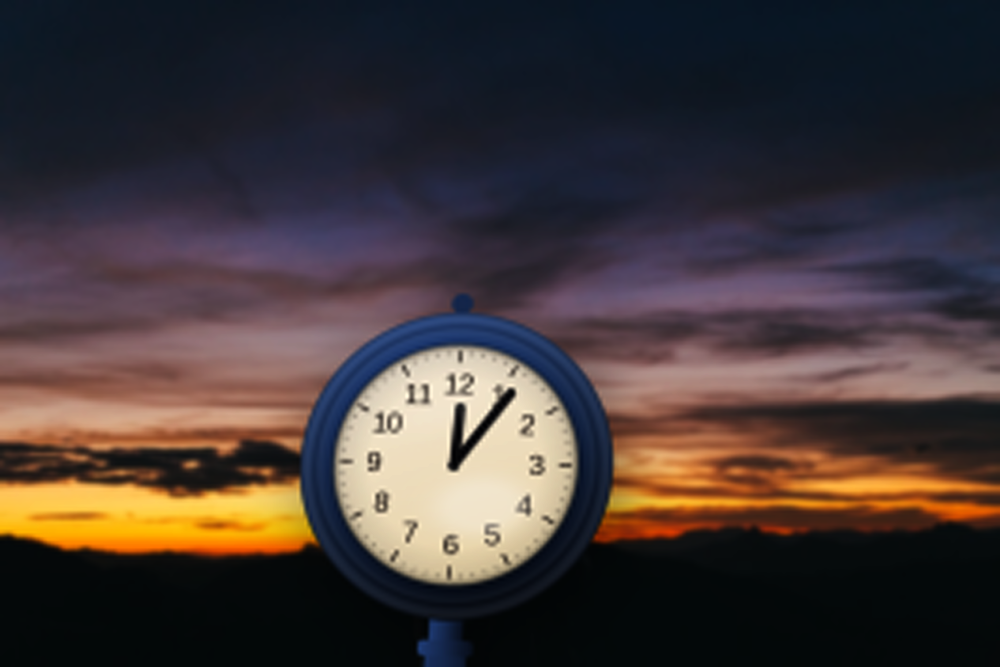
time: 12:06
